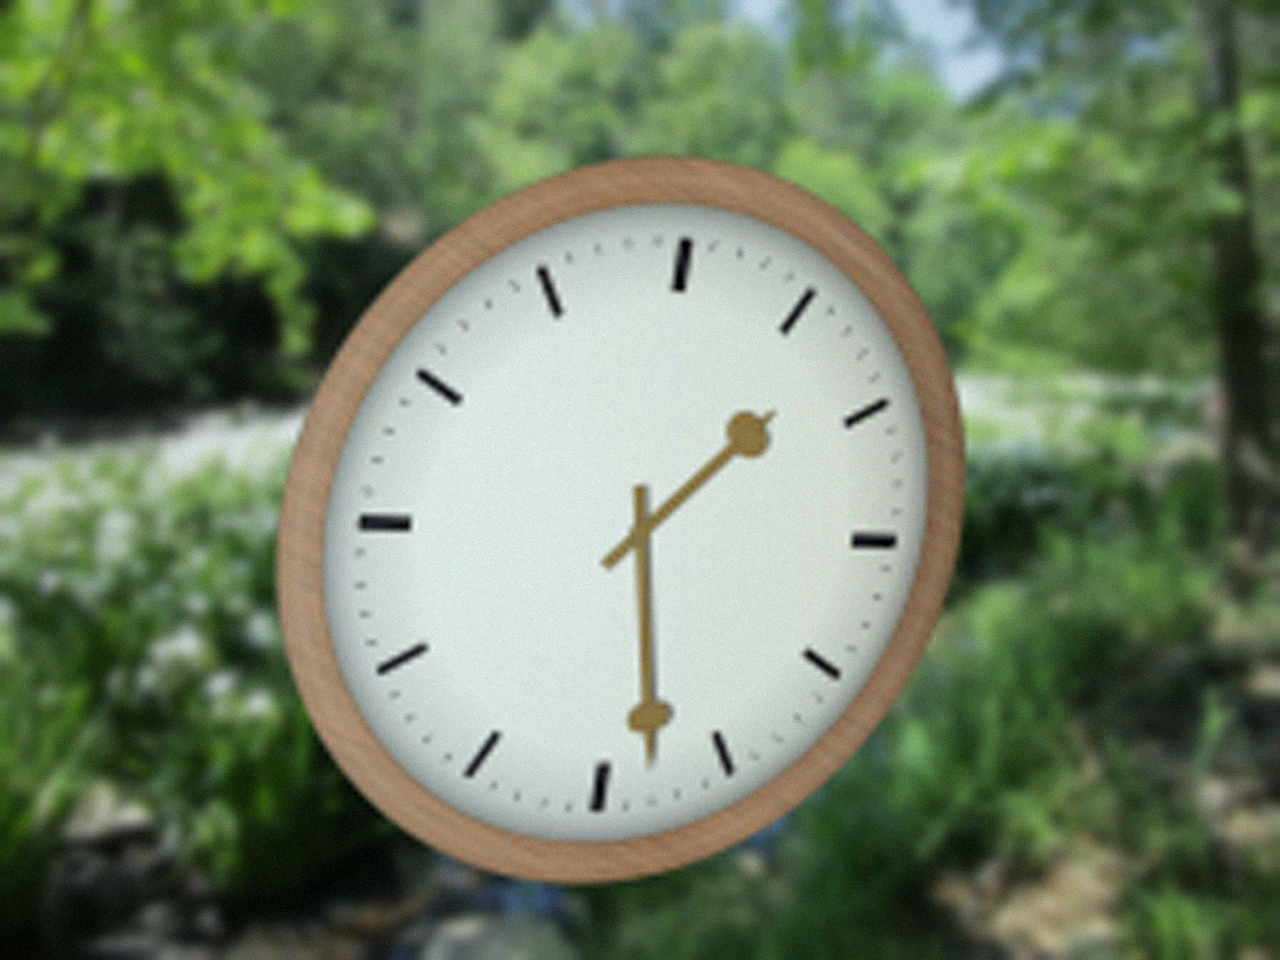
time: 1:28
